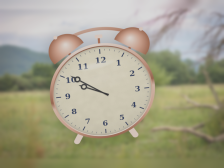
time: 9:51
